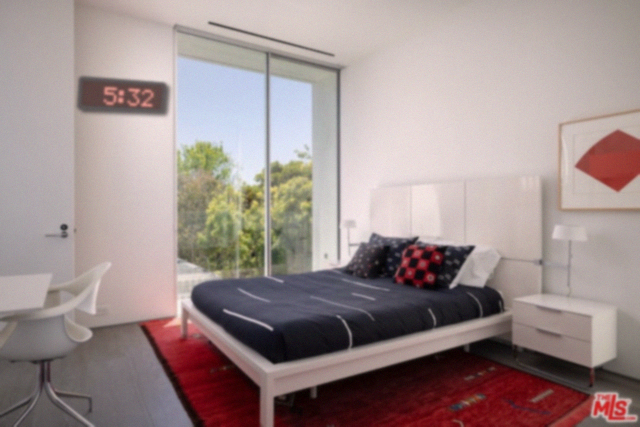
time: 5:32
